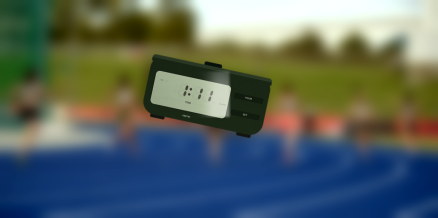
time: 1:11
